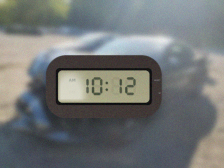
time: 10:12
